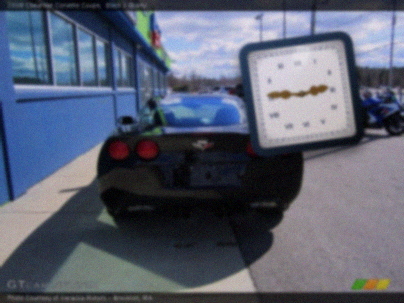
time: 2:46
